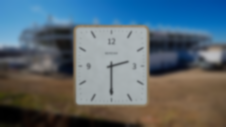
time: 2:30
